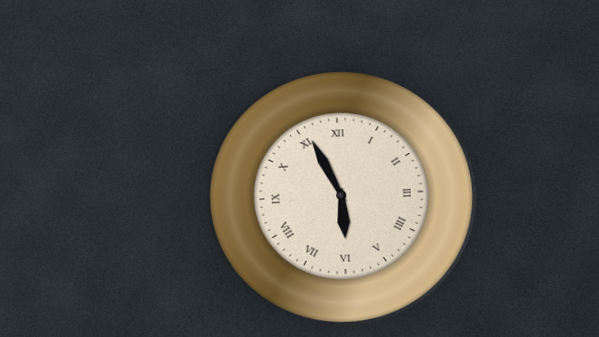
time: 5:56
